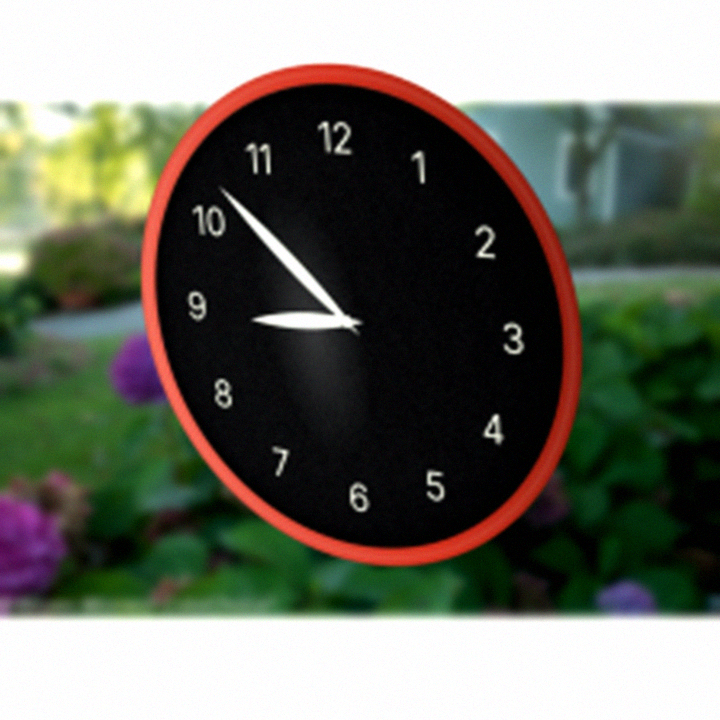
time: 8:52
